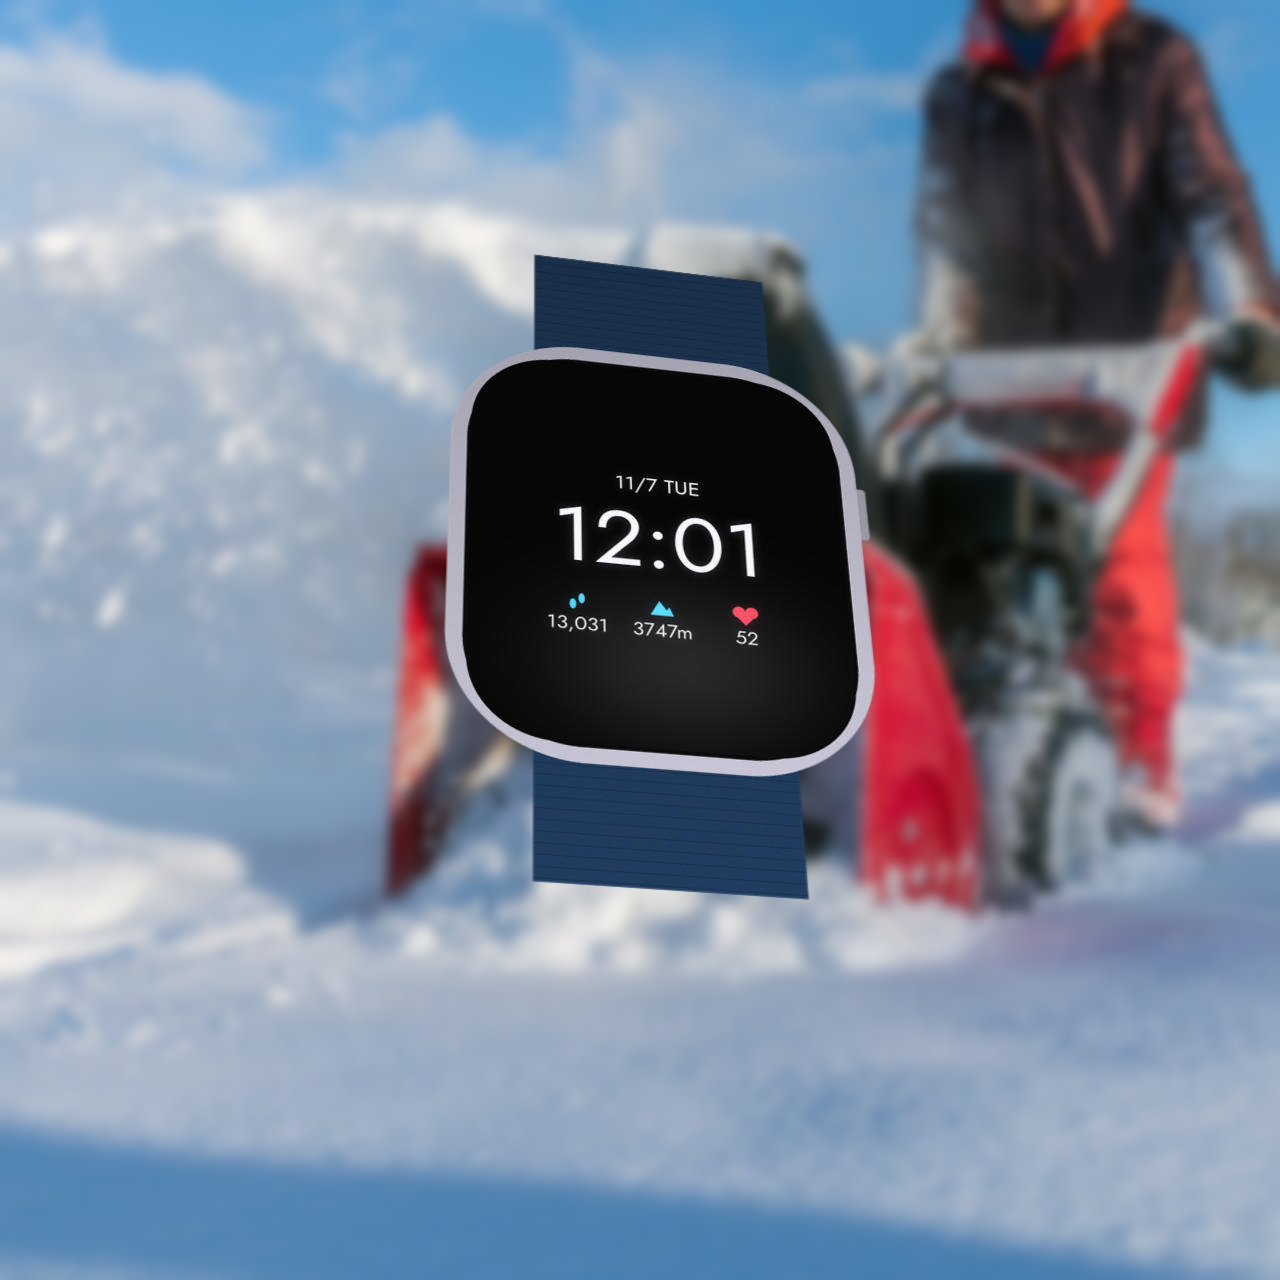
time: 12:01
